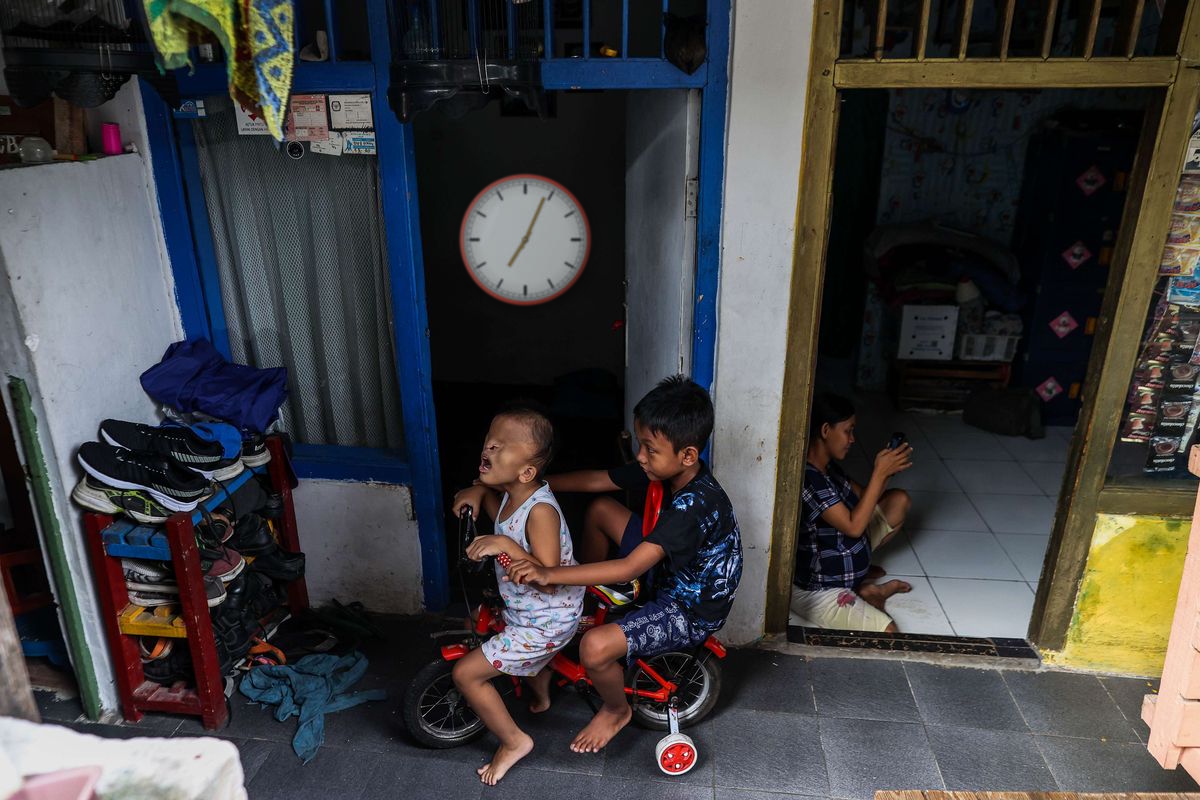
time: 7:04
